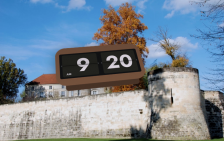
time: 9:20
